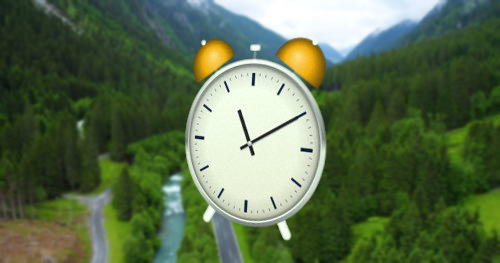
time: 11:10
